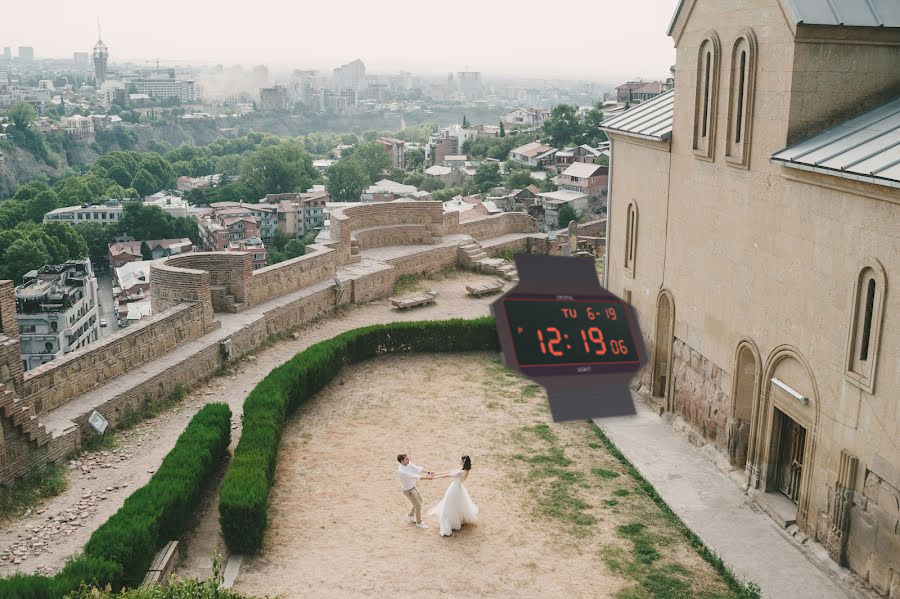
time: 12:19:06
